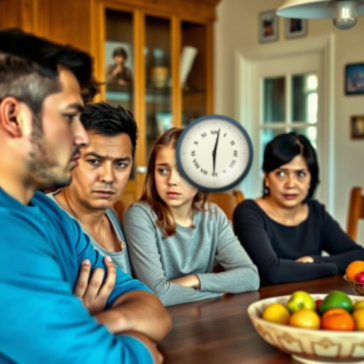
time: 6:02
